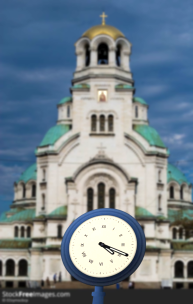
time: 4:19
